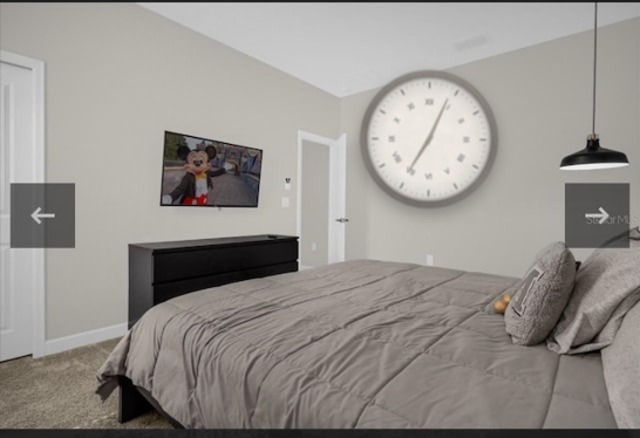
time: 7:04
